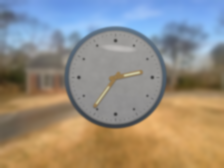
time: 2:36
